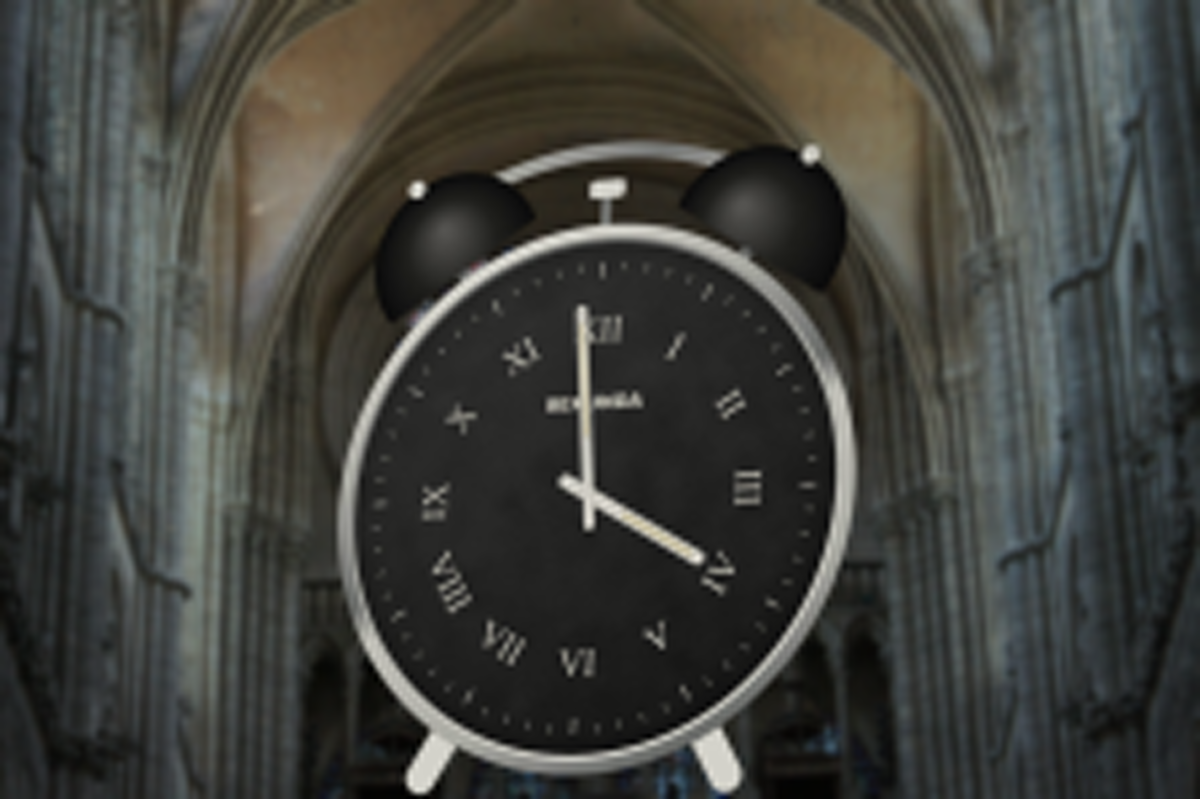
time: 3:59
